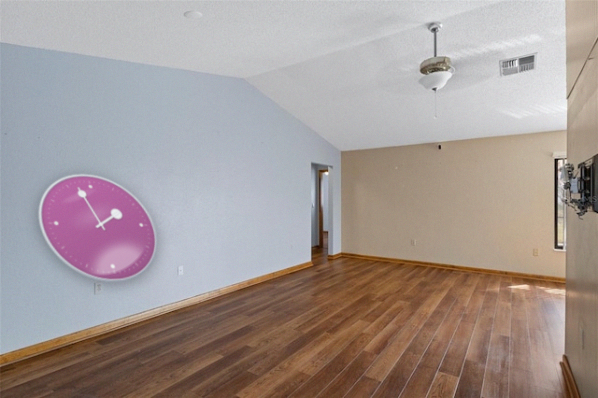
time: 1:57
